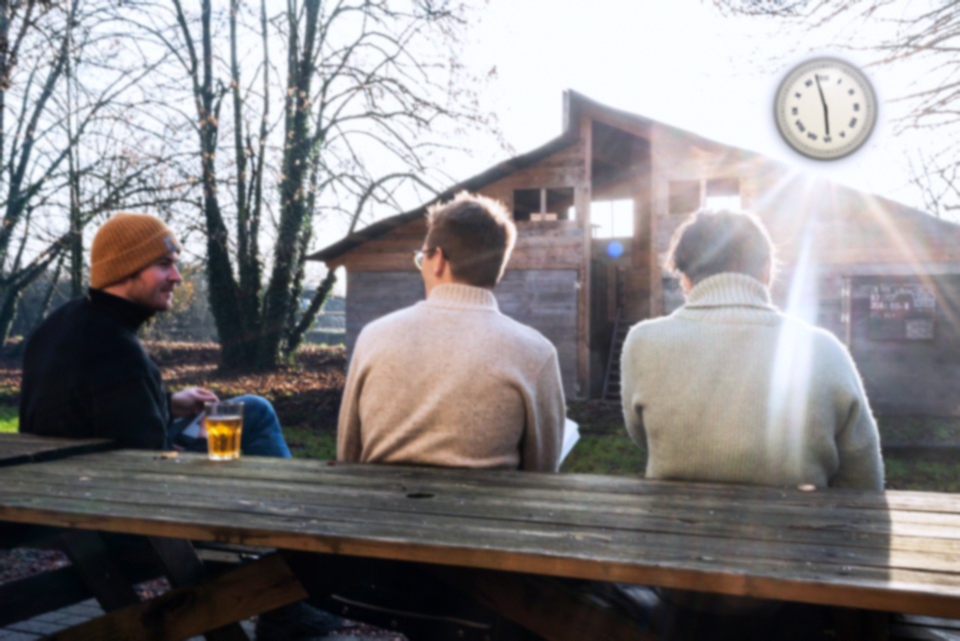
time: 5:58
